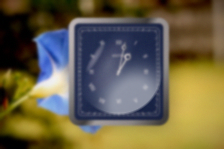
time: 1:02
